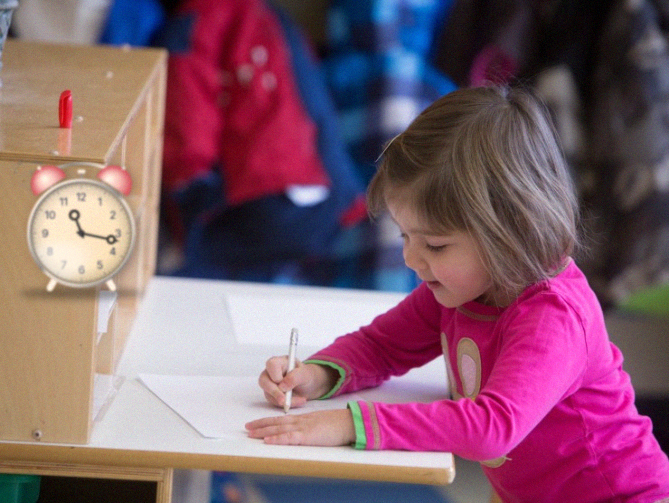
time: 11:17
